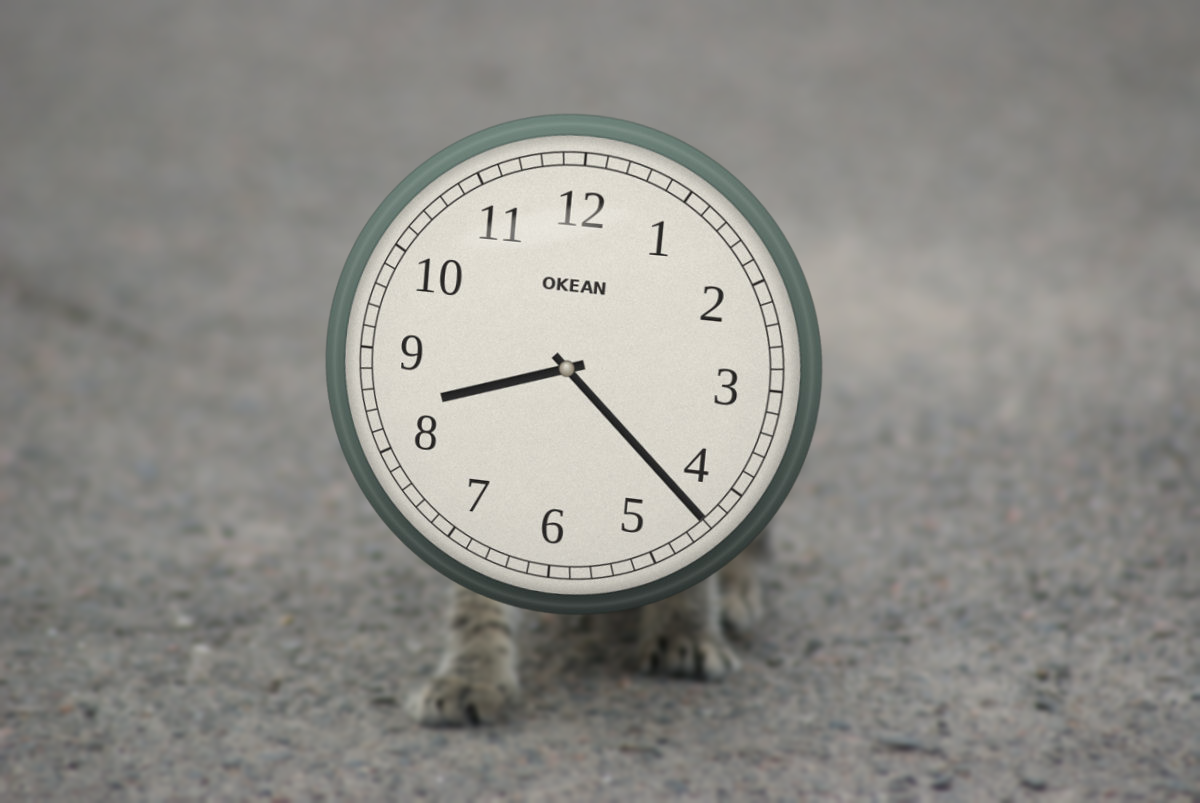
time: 8:22
